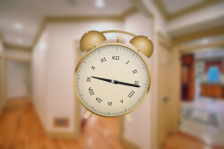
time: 9:16
